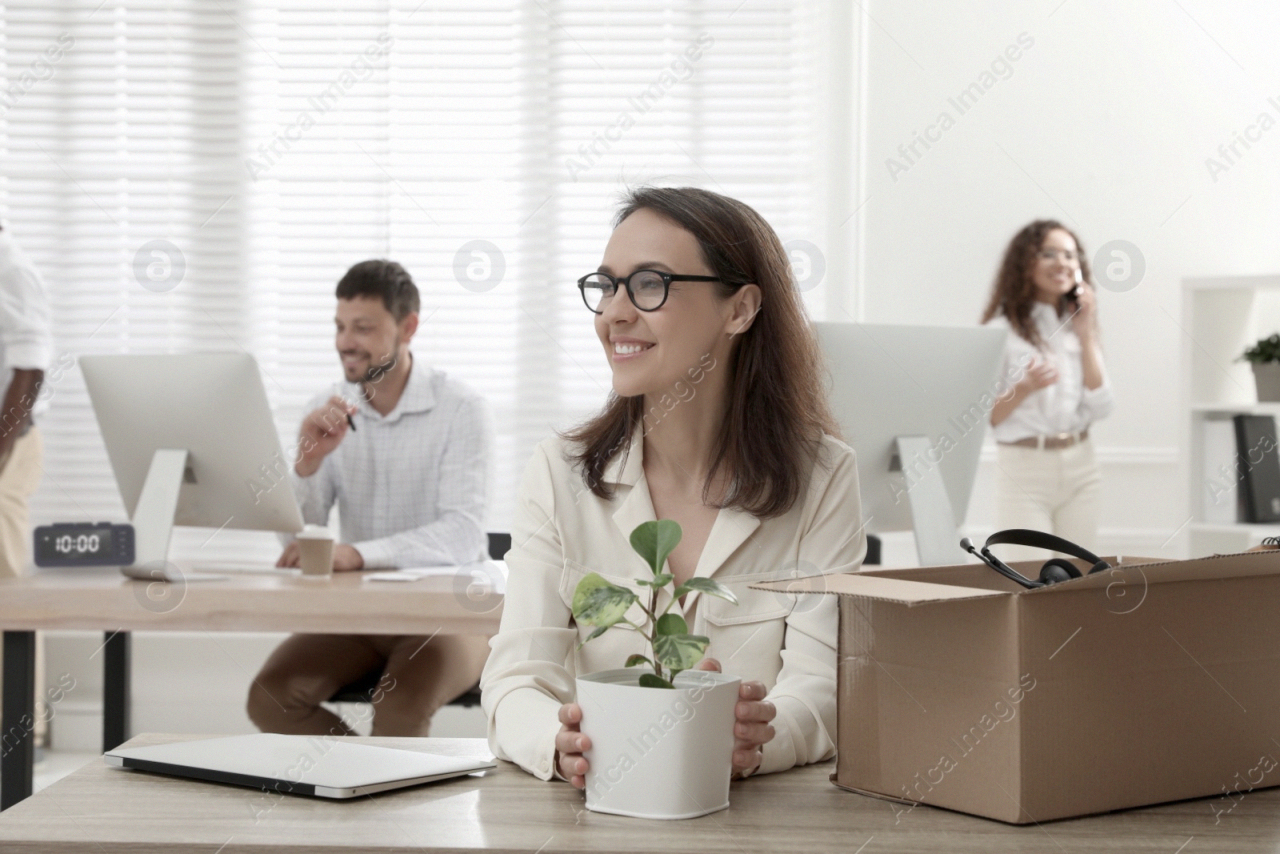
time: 10:00
